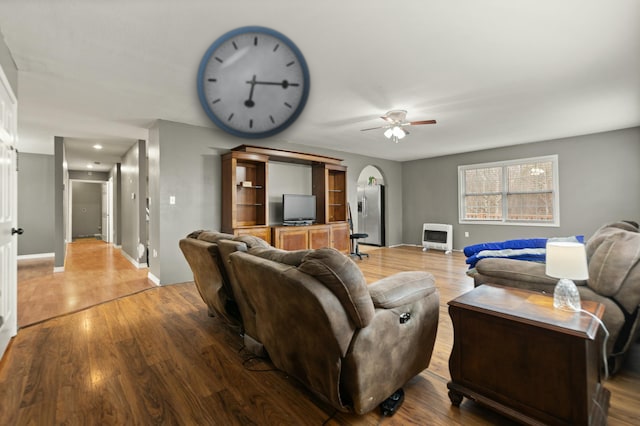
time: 6:15
